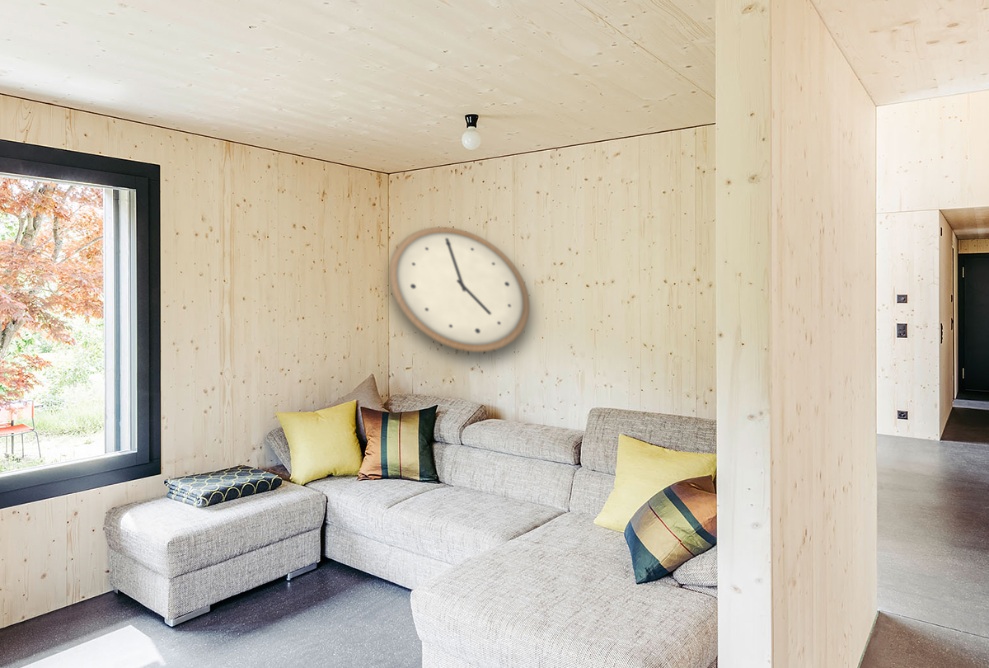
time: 5:00
